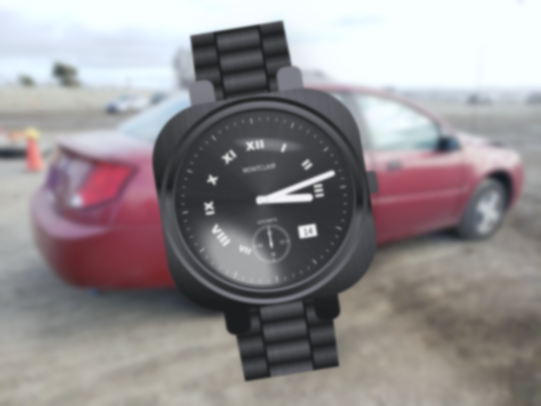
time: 3:13
